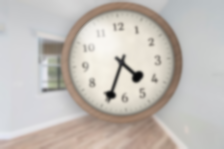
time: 4:34
